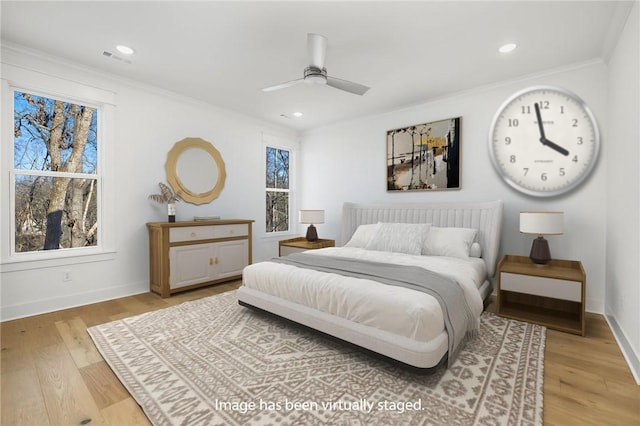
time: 3:58
